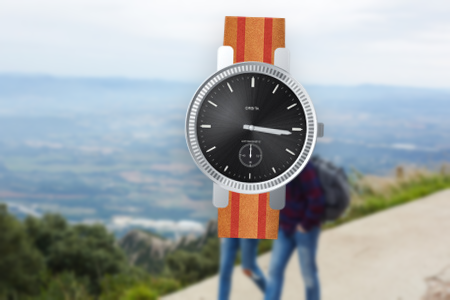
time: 3:16
